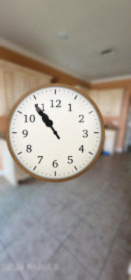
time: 10:54
